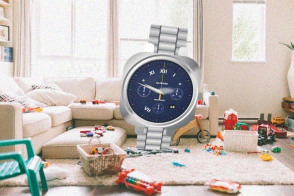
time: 9:48
